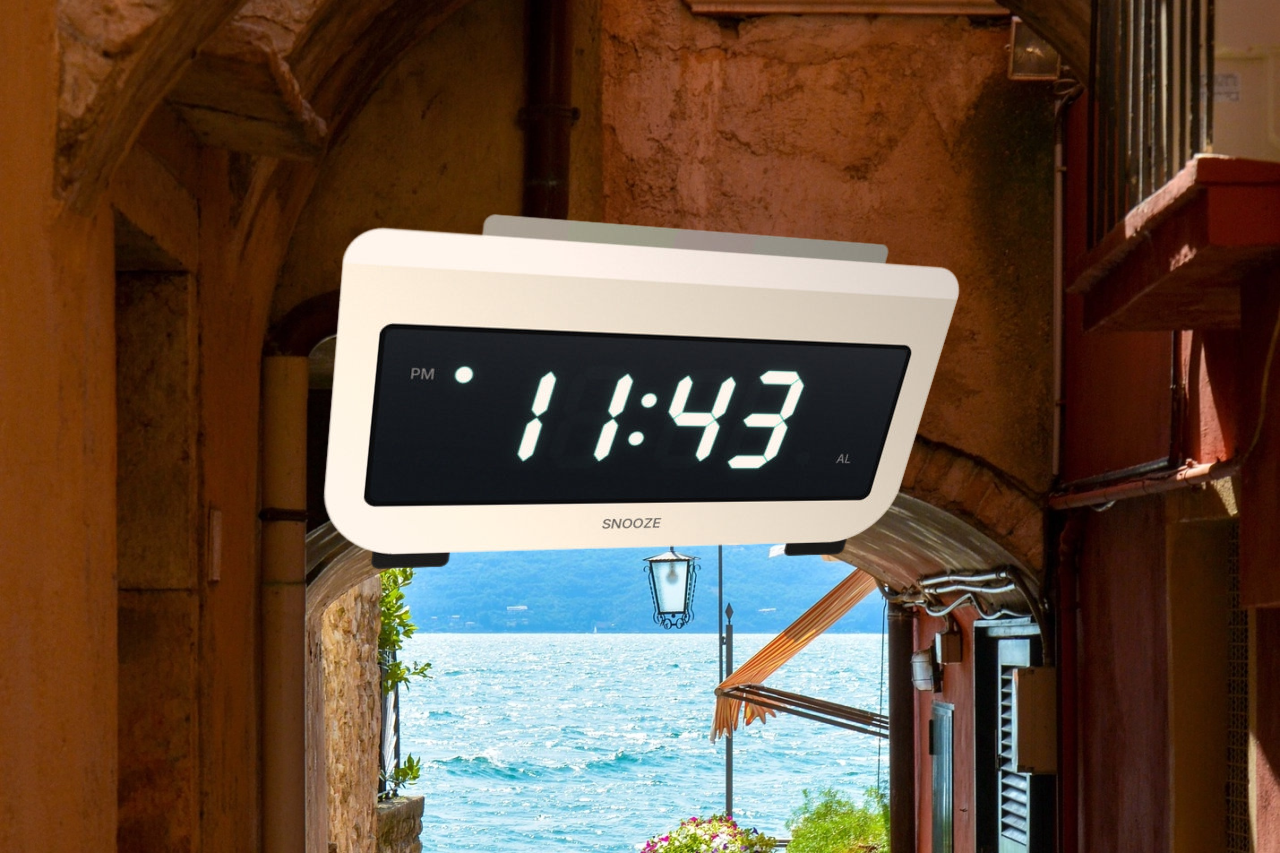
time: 11:43
